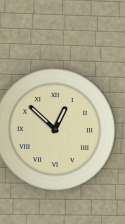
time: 12:52
